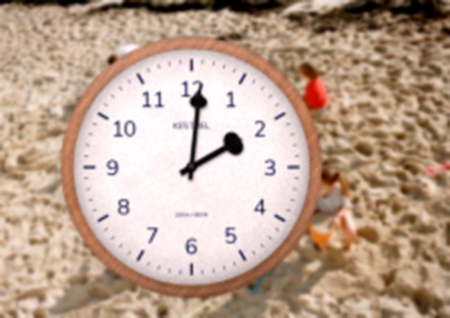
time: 2:01
